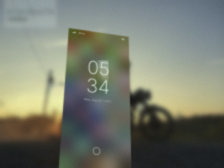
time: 5:34
